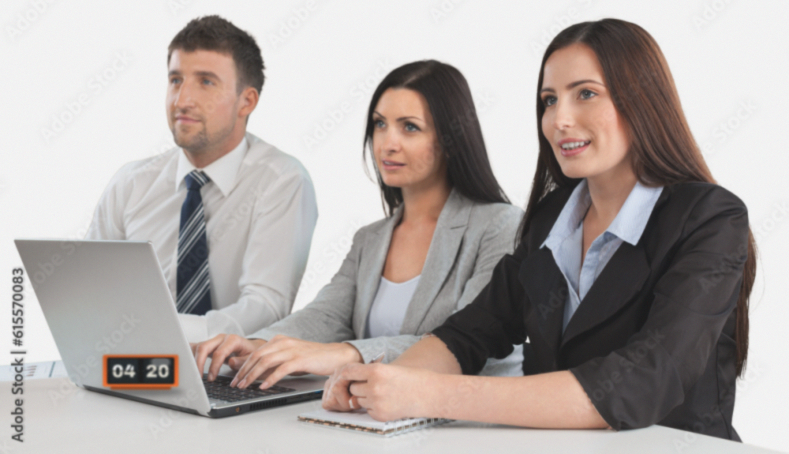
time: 4:20
